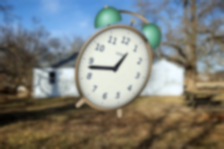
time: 12:43
